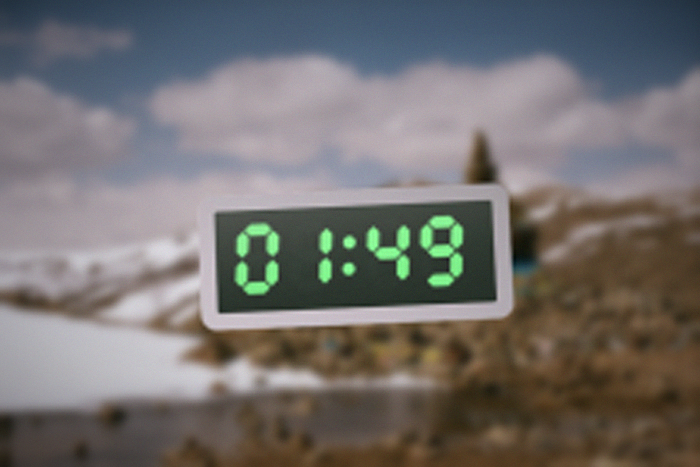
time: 1:49
